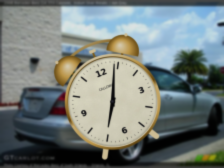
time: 7:04
